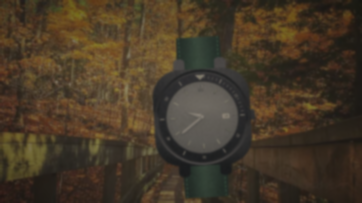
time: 9:39
